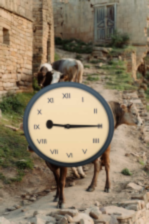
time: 9:15
